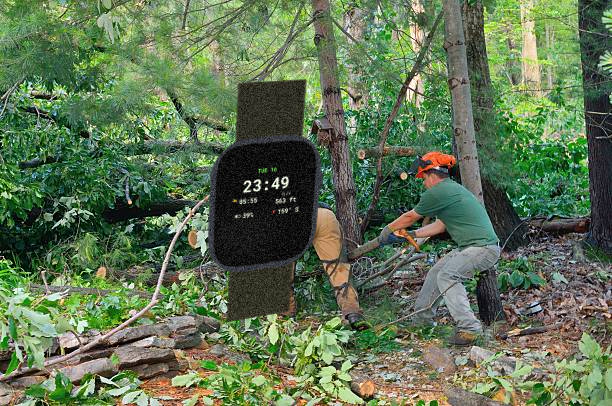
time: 23:49
